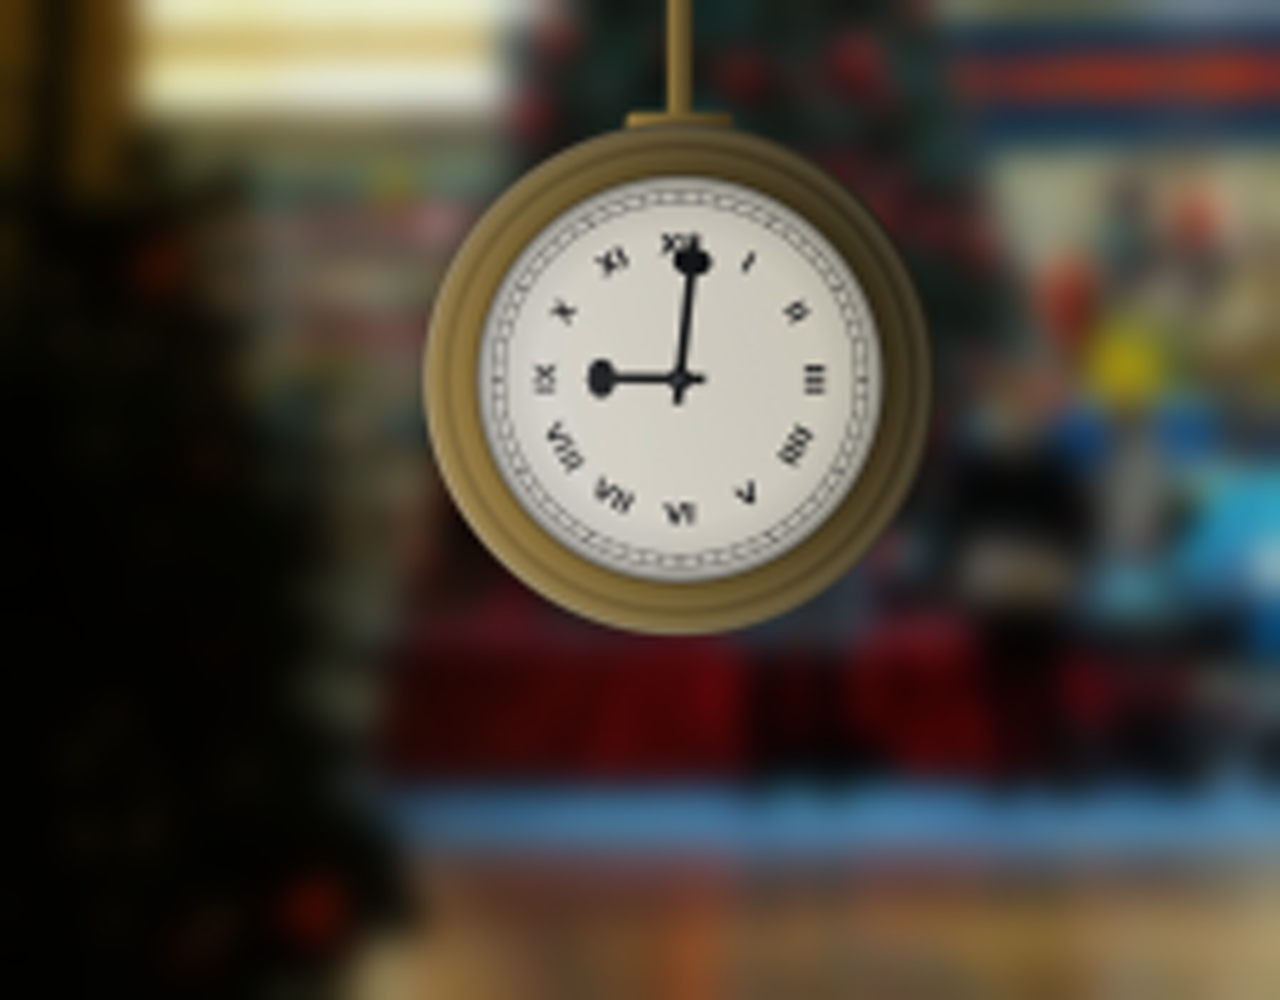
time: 9:01
